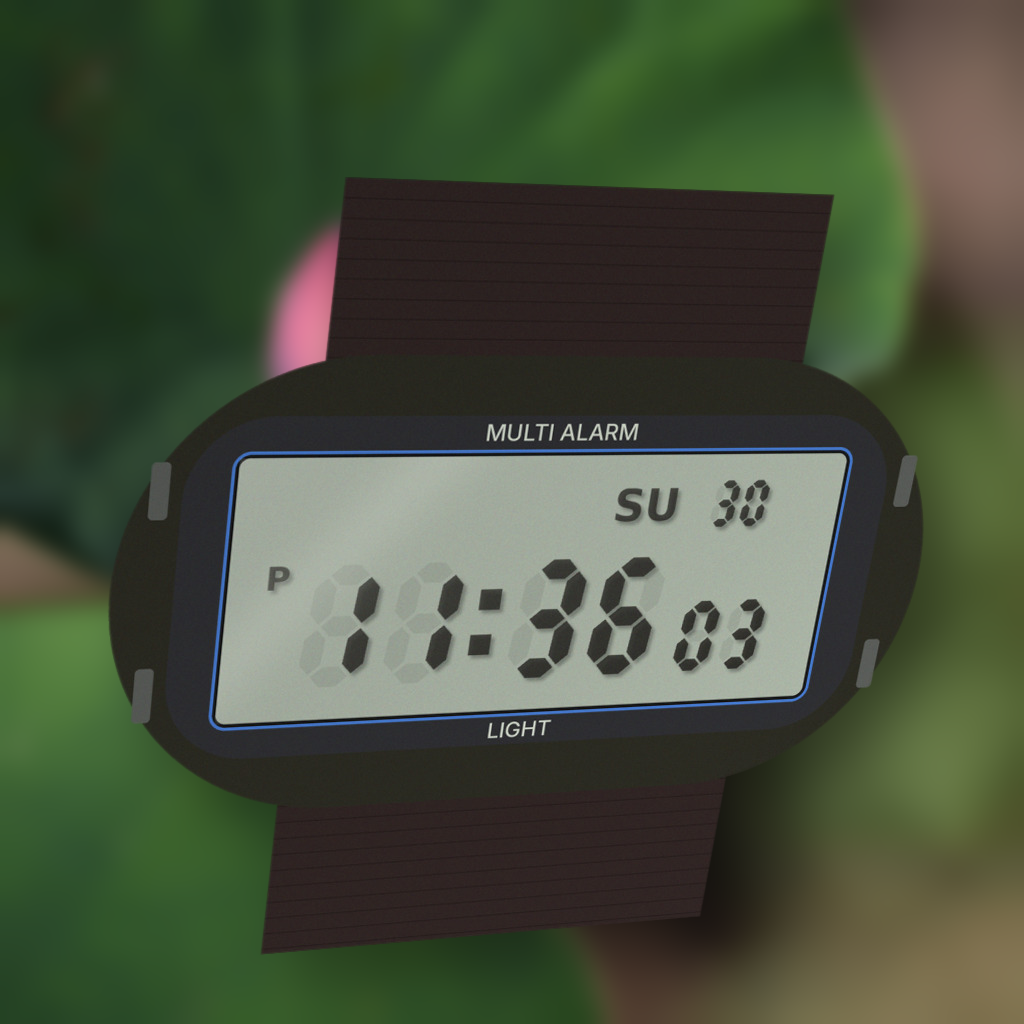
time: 11:36:03
